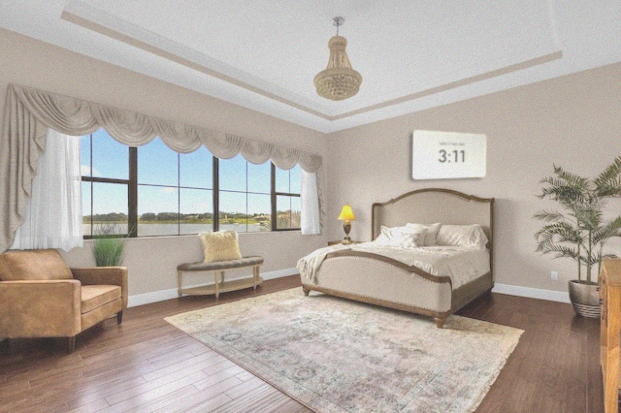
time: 3:11
